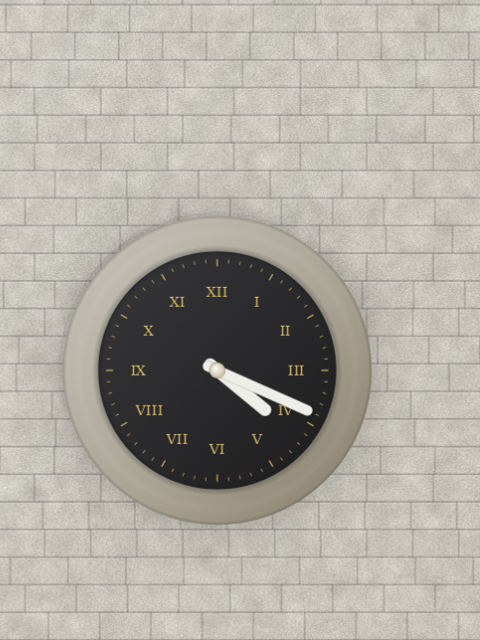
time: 4:19
